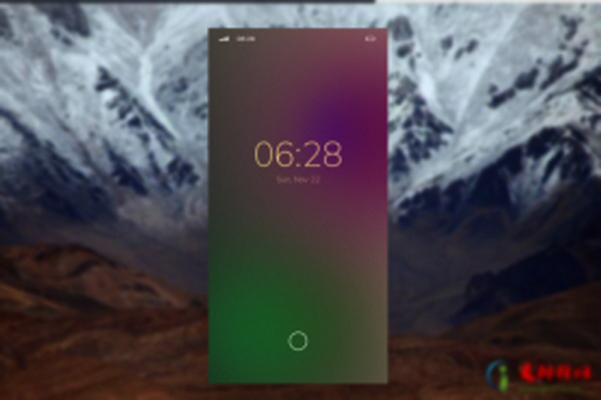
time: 6:28
